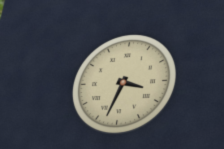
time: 3:33
